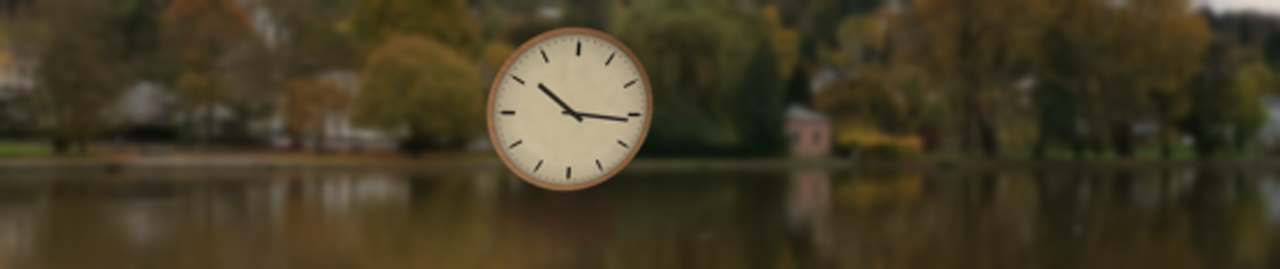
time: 10:16
